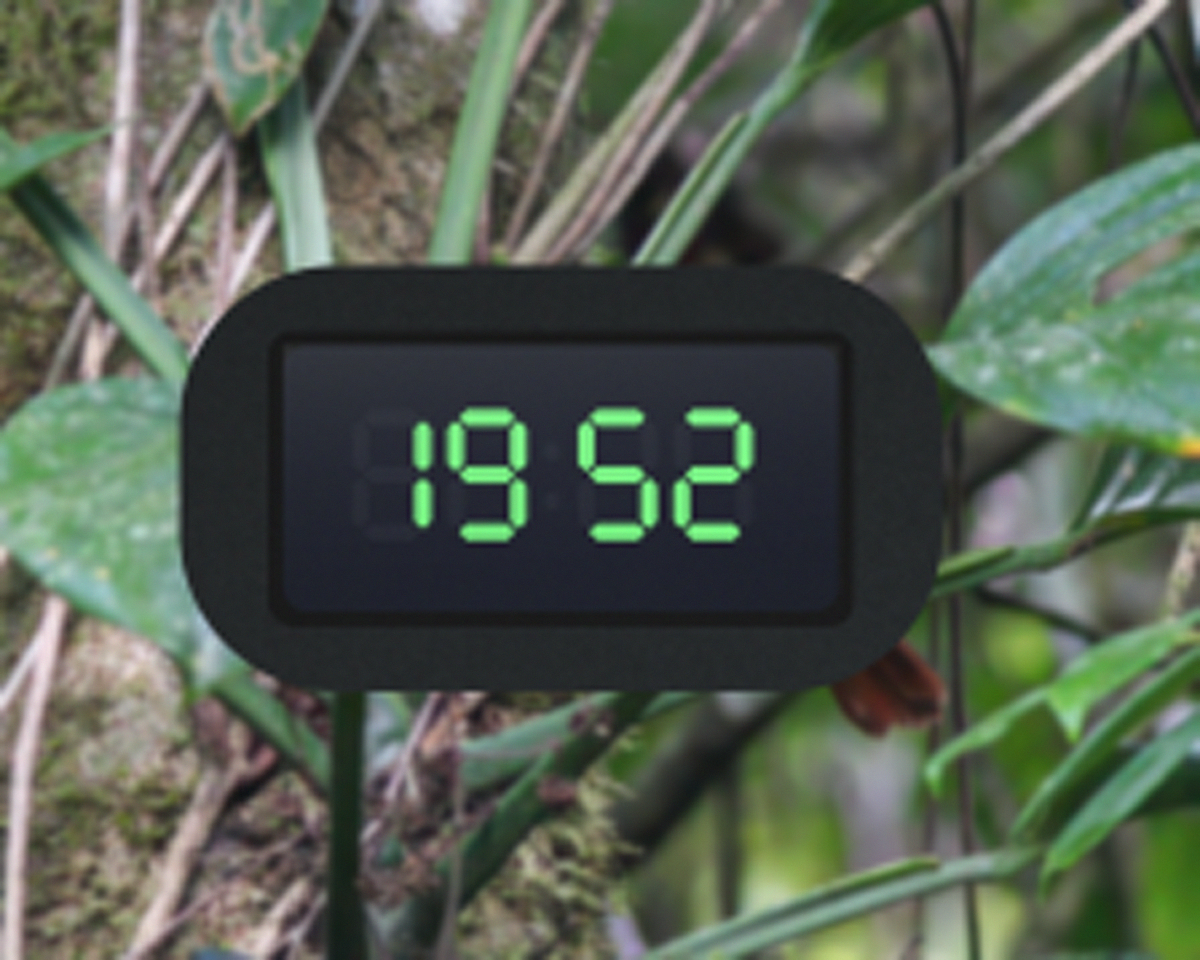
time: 19:52
